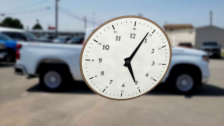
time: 5:04
